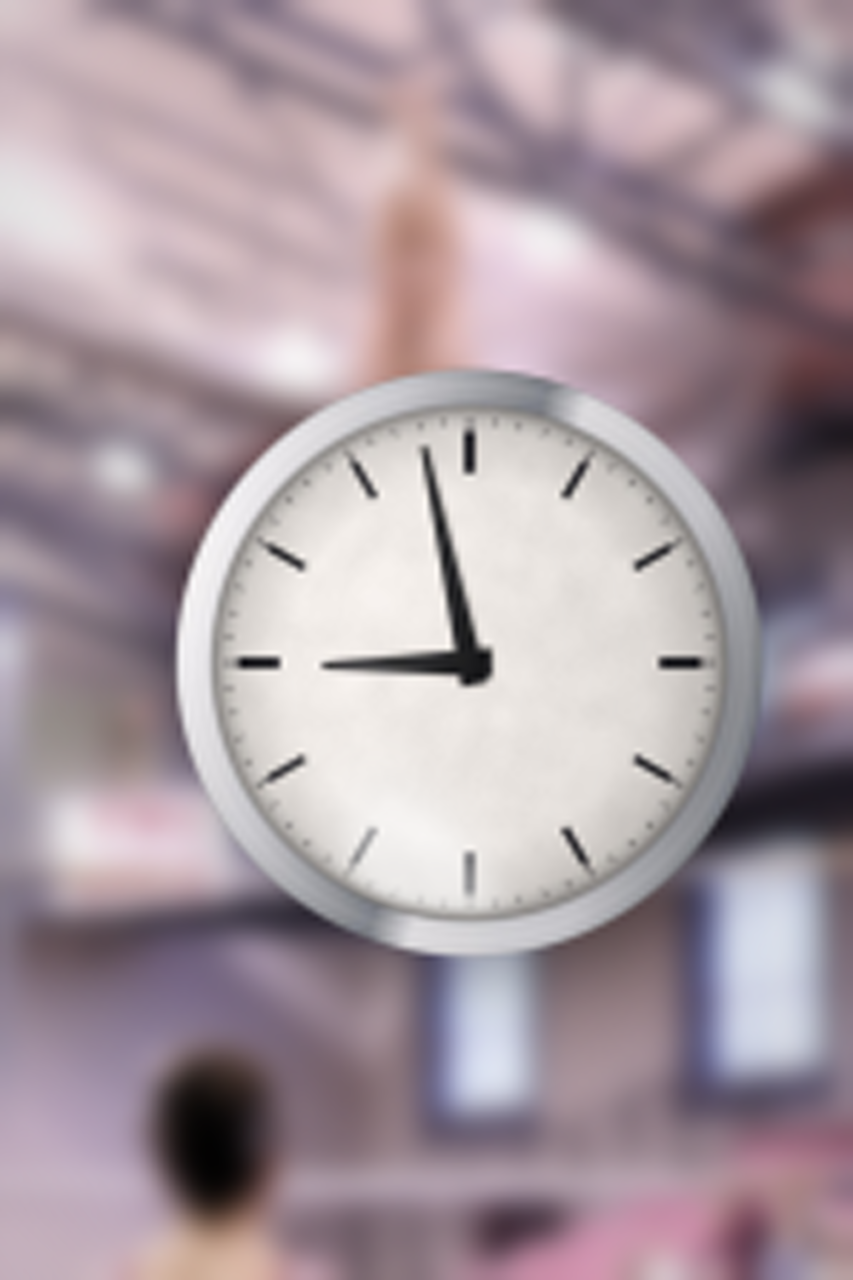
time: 8:58
